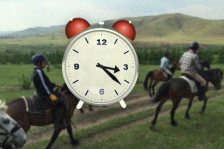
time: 3:22
